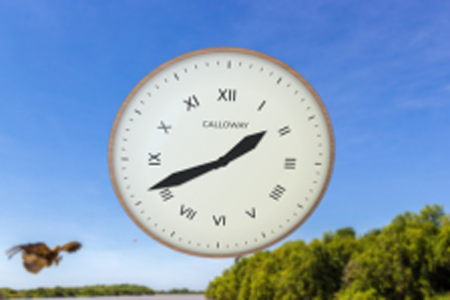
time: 1:41
